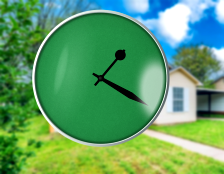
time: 1:20
